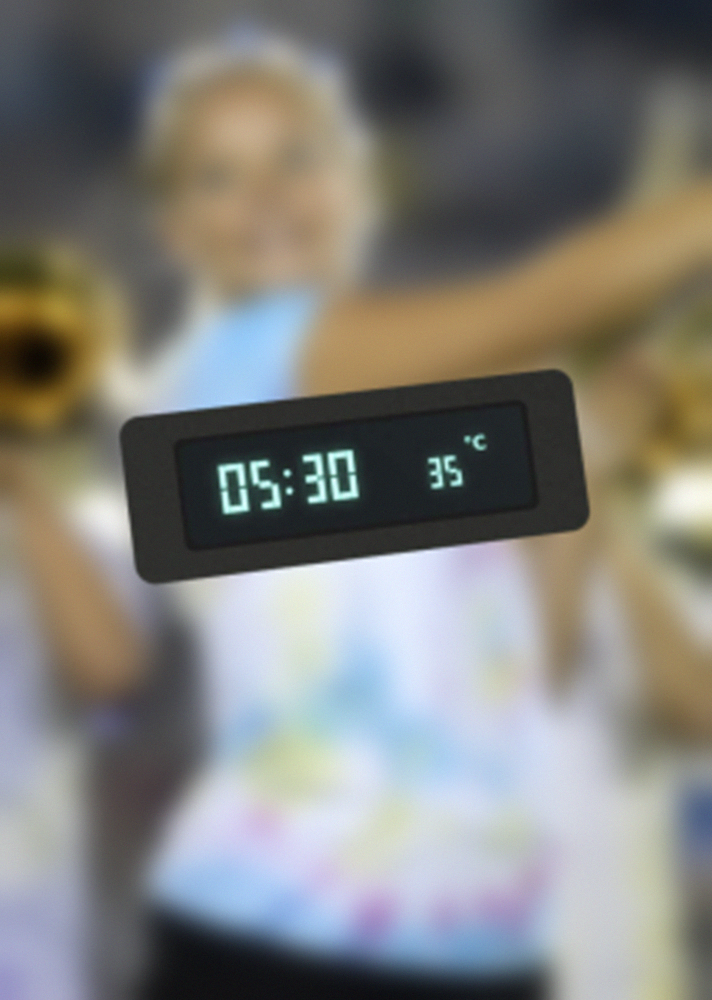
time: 5:30
